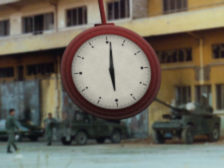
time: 6:01
